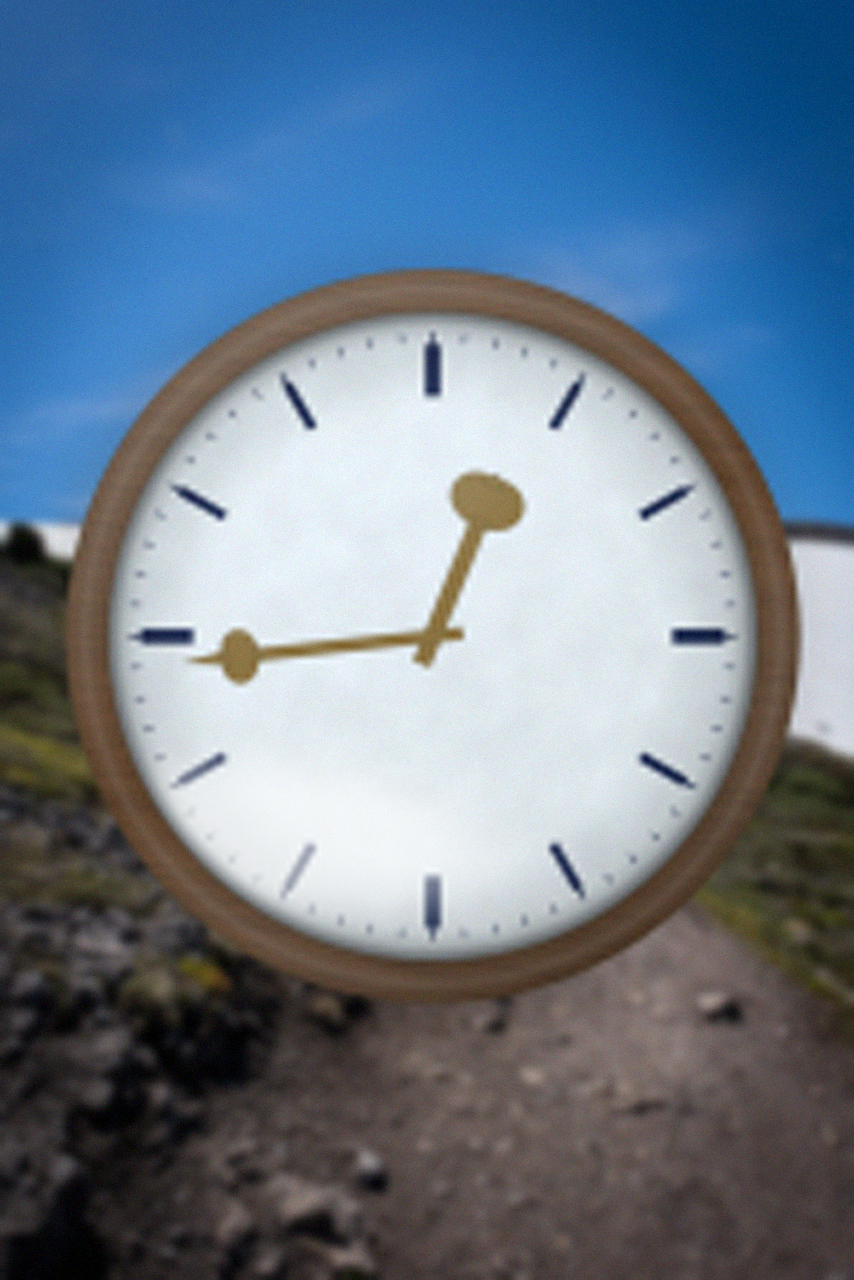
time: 12:44
